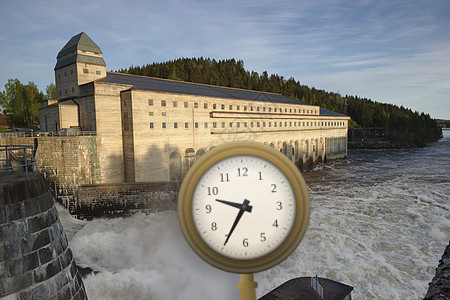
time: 9:35
